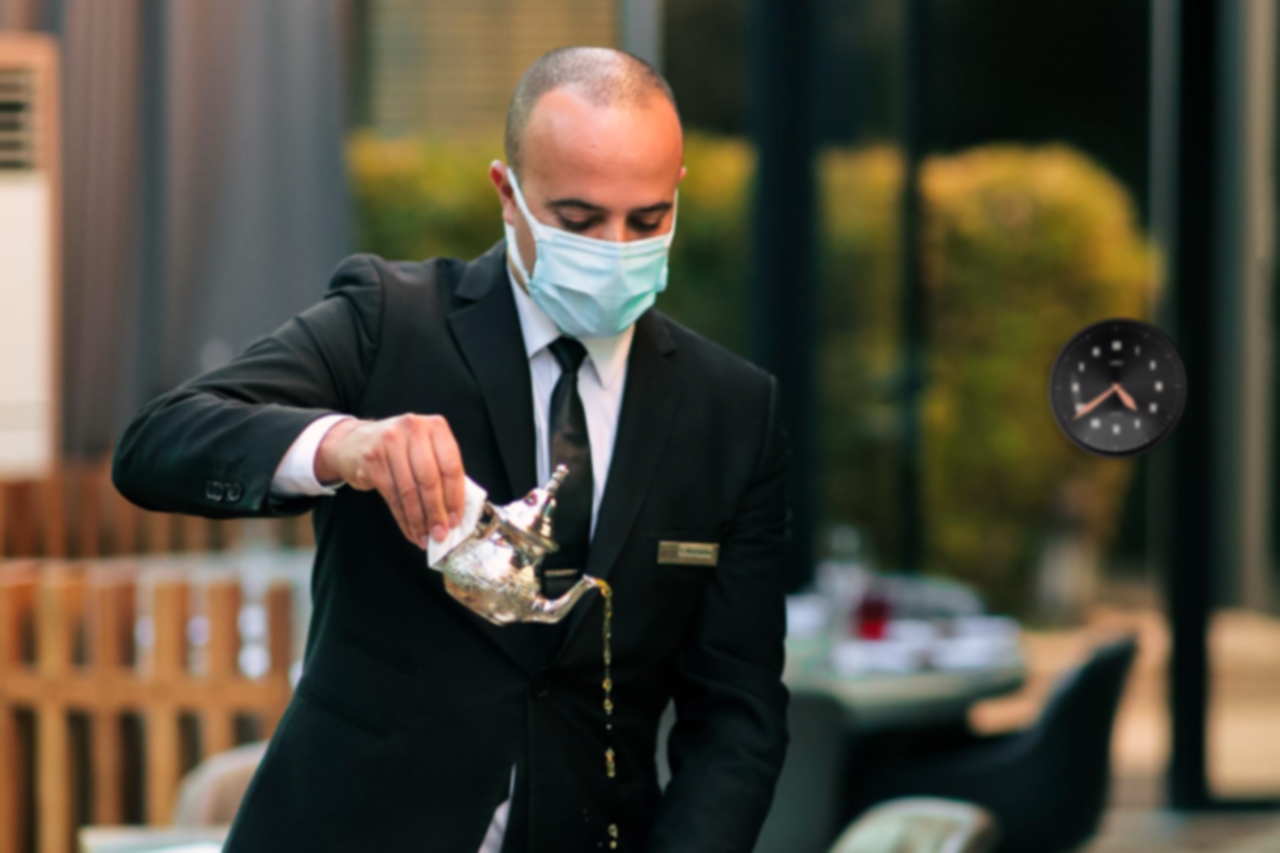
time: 4:39
